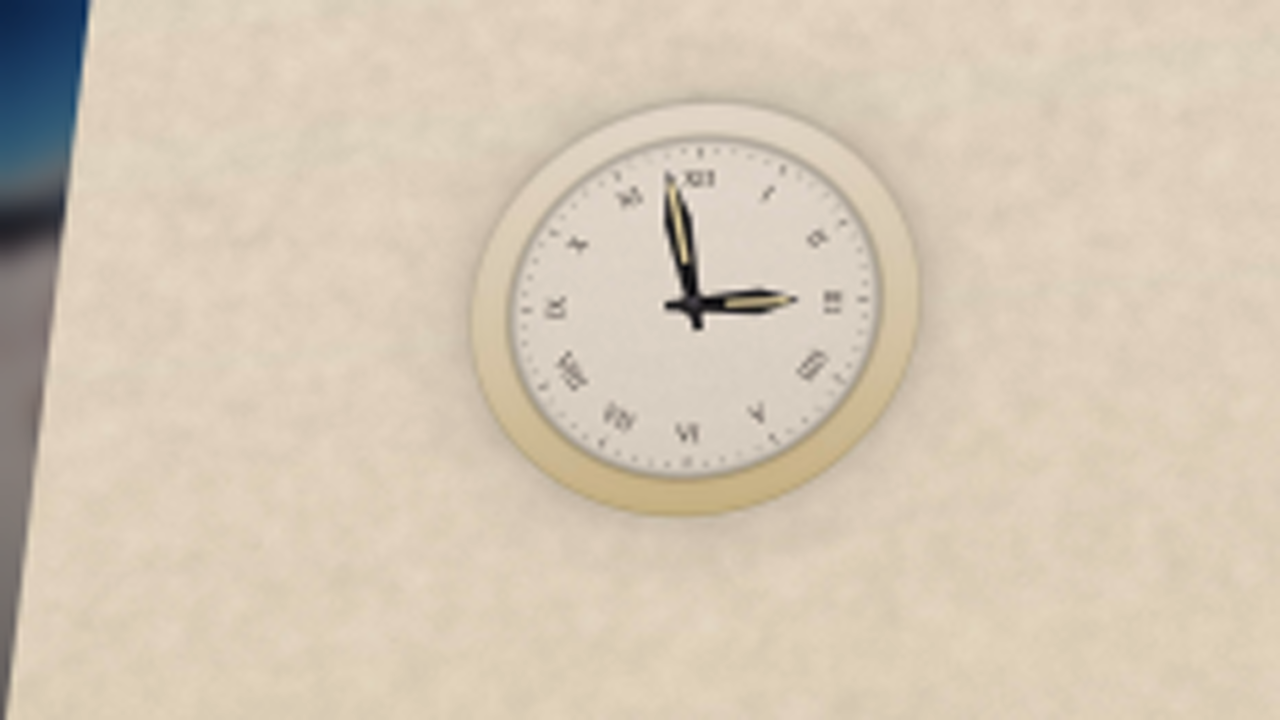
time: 2:58
